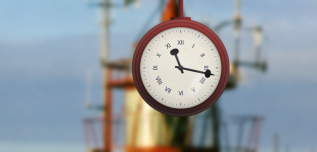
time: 11:17
